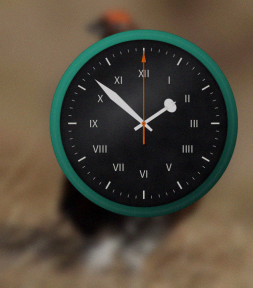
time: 1:52:00
